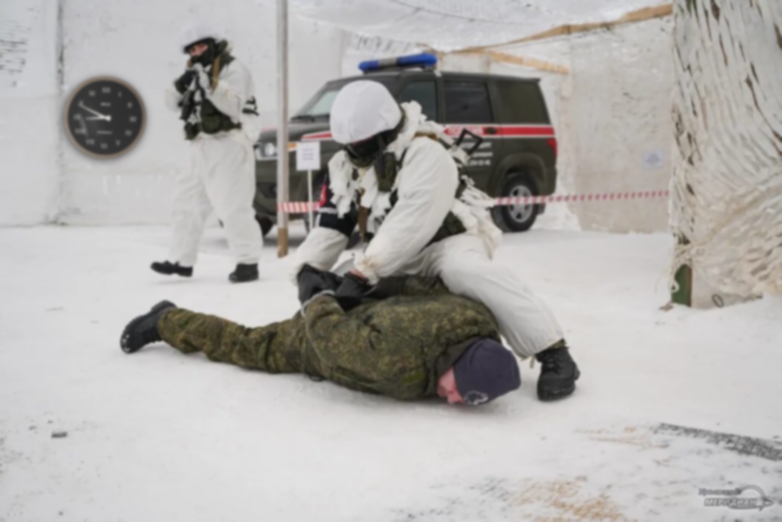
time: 8:49
